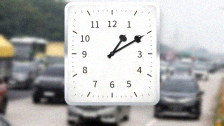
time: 1:10
